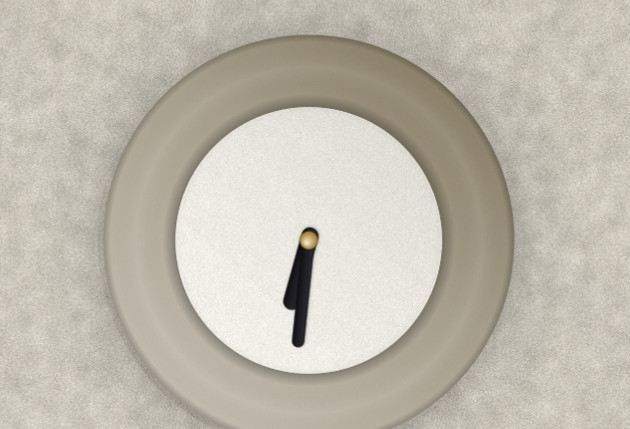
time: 6:31
